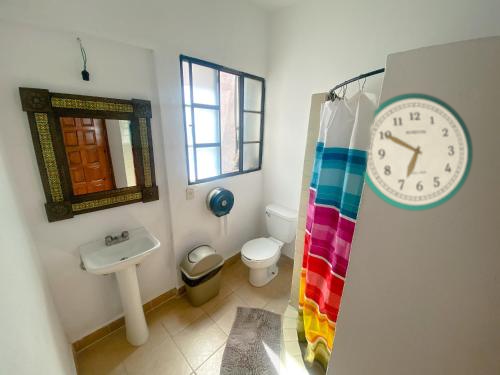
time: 6:50
